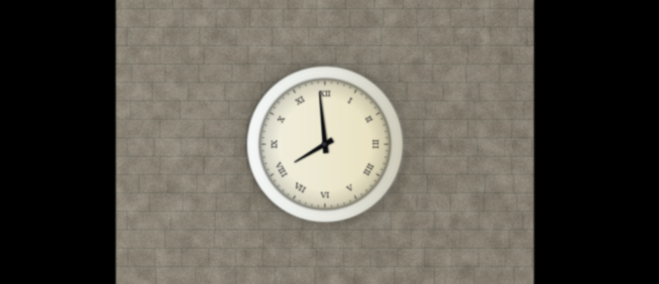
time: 7:59
